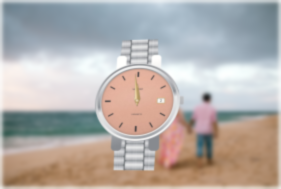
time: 11:59
